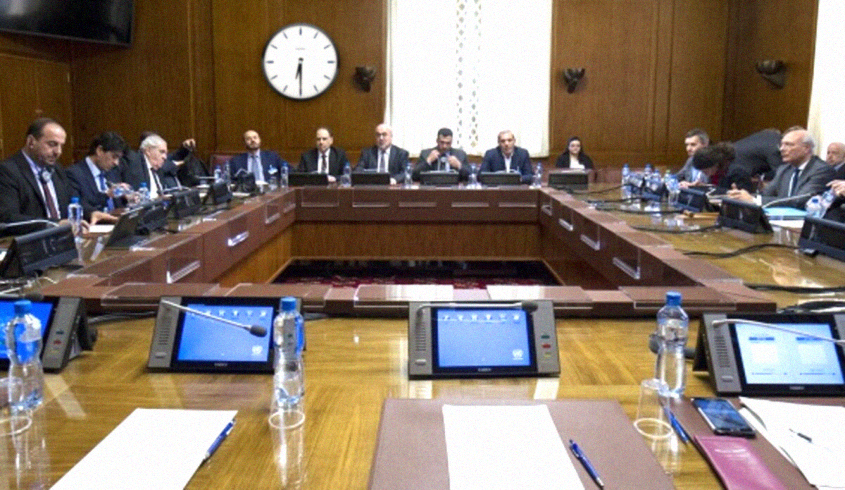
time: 6:30
